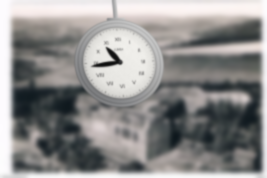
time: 10:44
